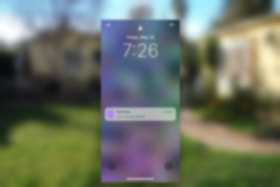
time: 7:26
